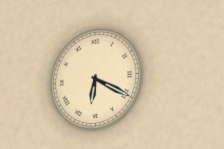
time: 6:20
